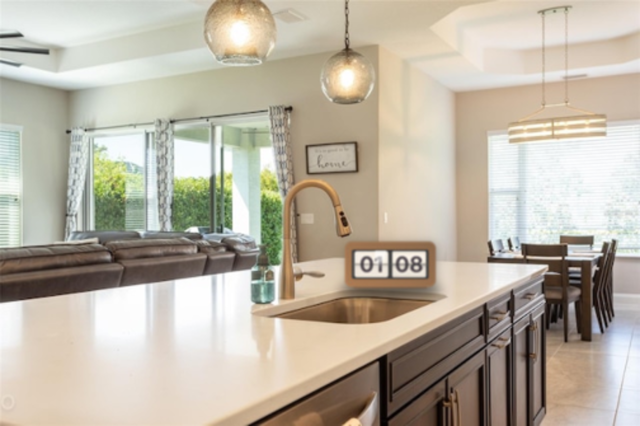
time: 1:08
